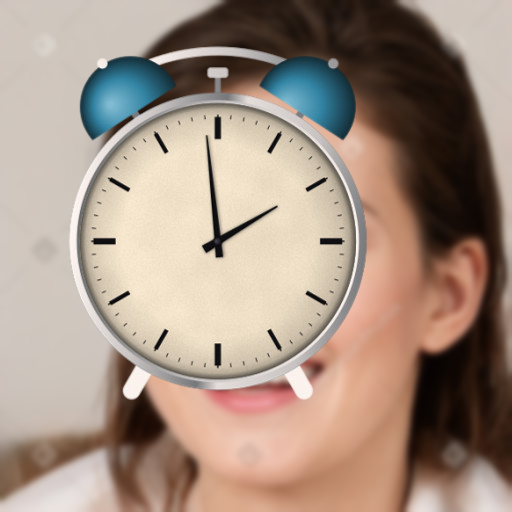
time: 1:59
